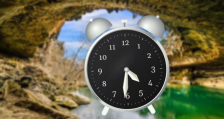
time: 4:31
